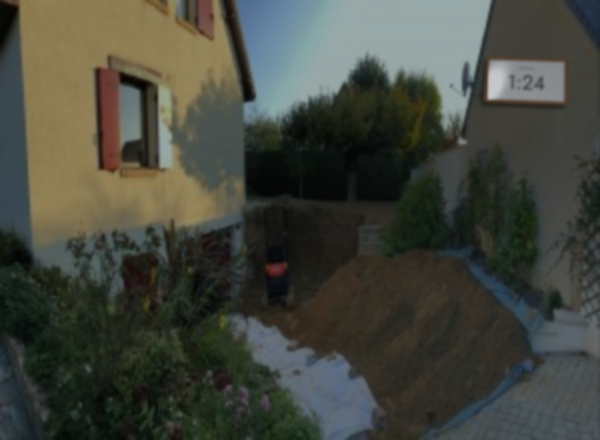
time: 1:24
